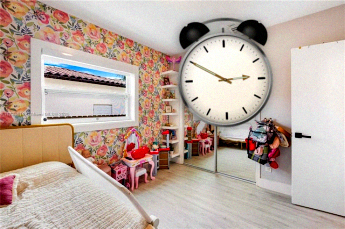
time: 2:50
